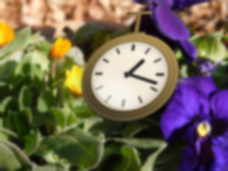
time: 1:18
